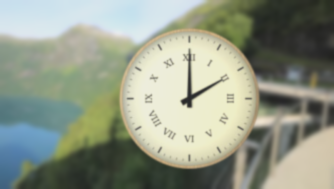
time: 2:00
